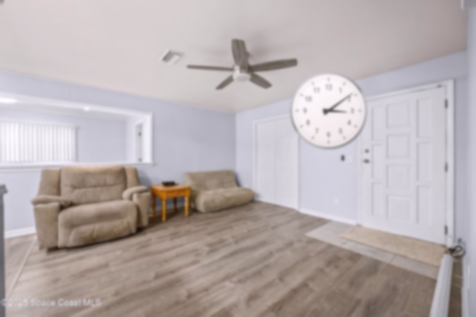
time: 3:09
